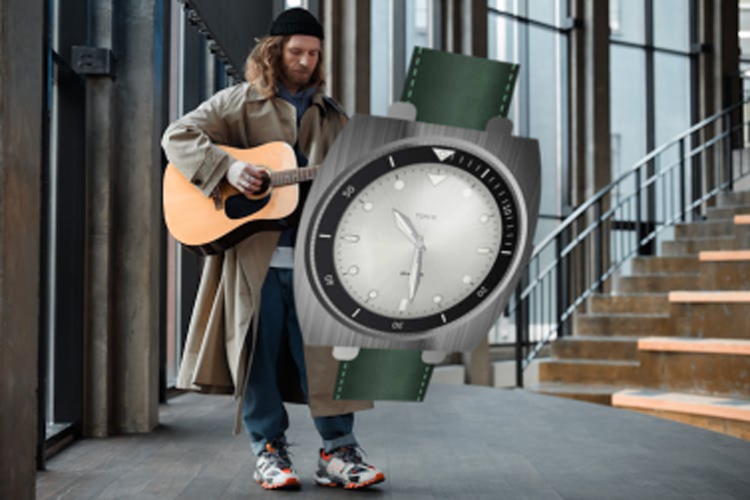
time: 10:29
